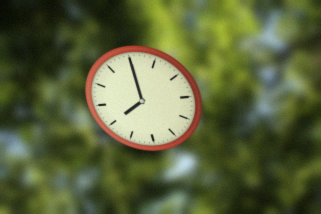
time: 8:00
